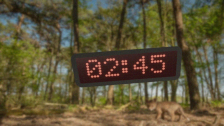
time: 2:45
